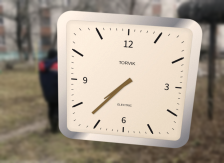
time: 7:37
